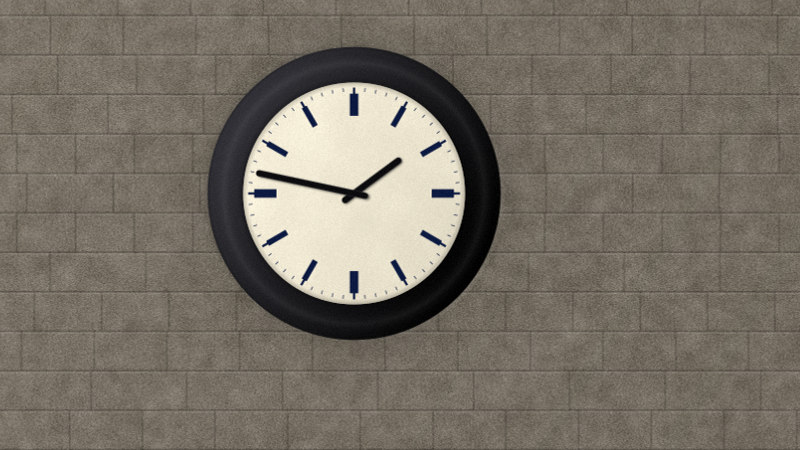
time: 1:47
